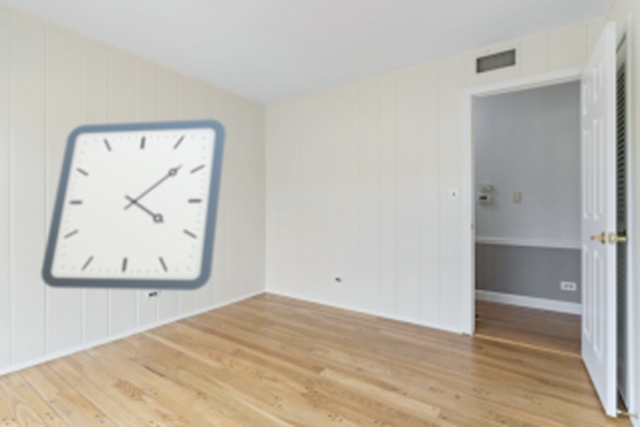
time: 4:08
